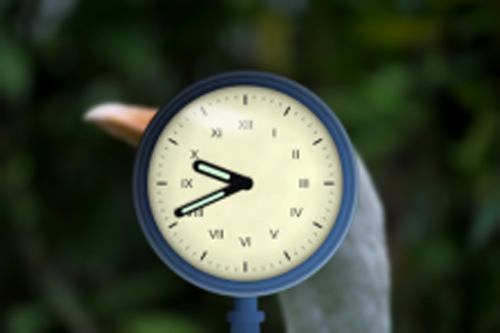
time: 9:41
